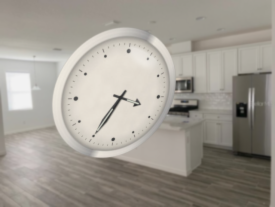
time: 3:35
